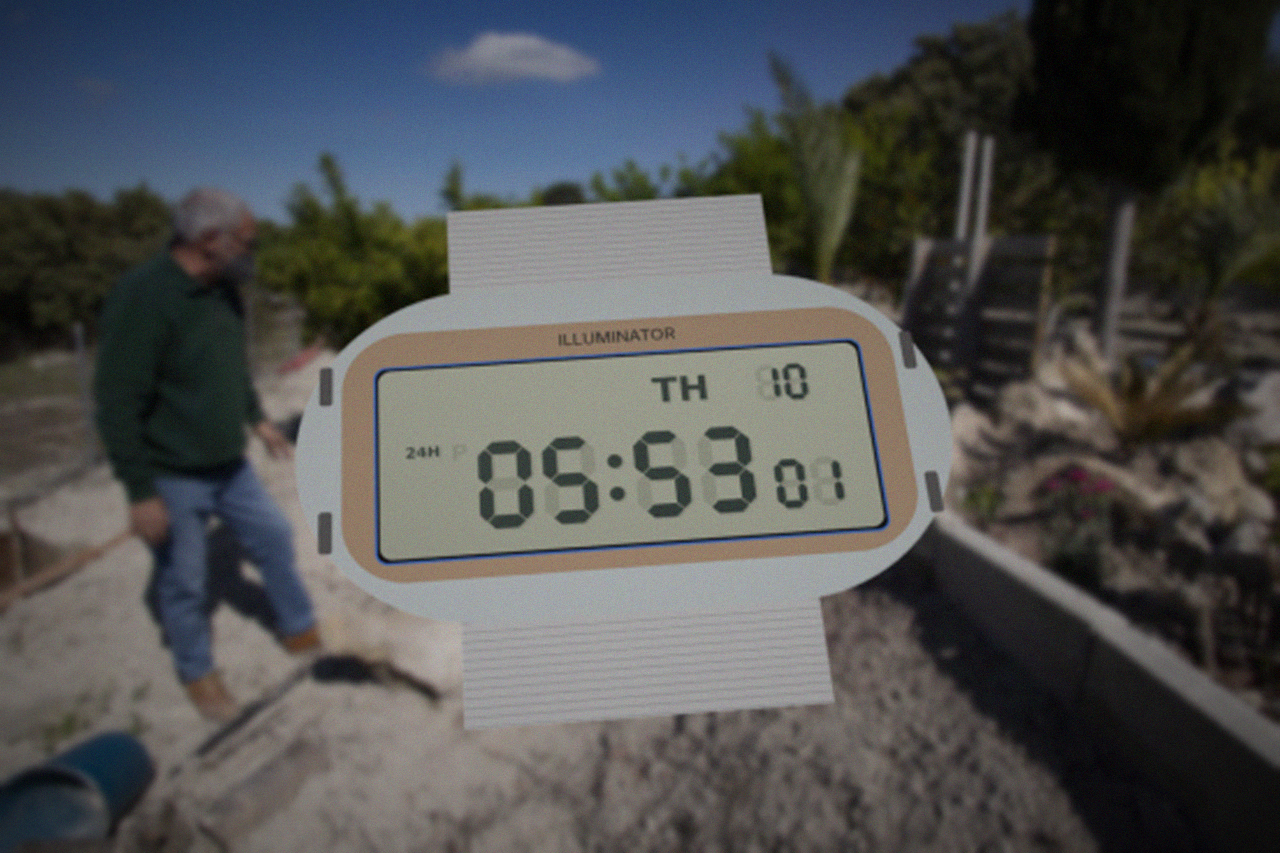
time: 5:53:01
